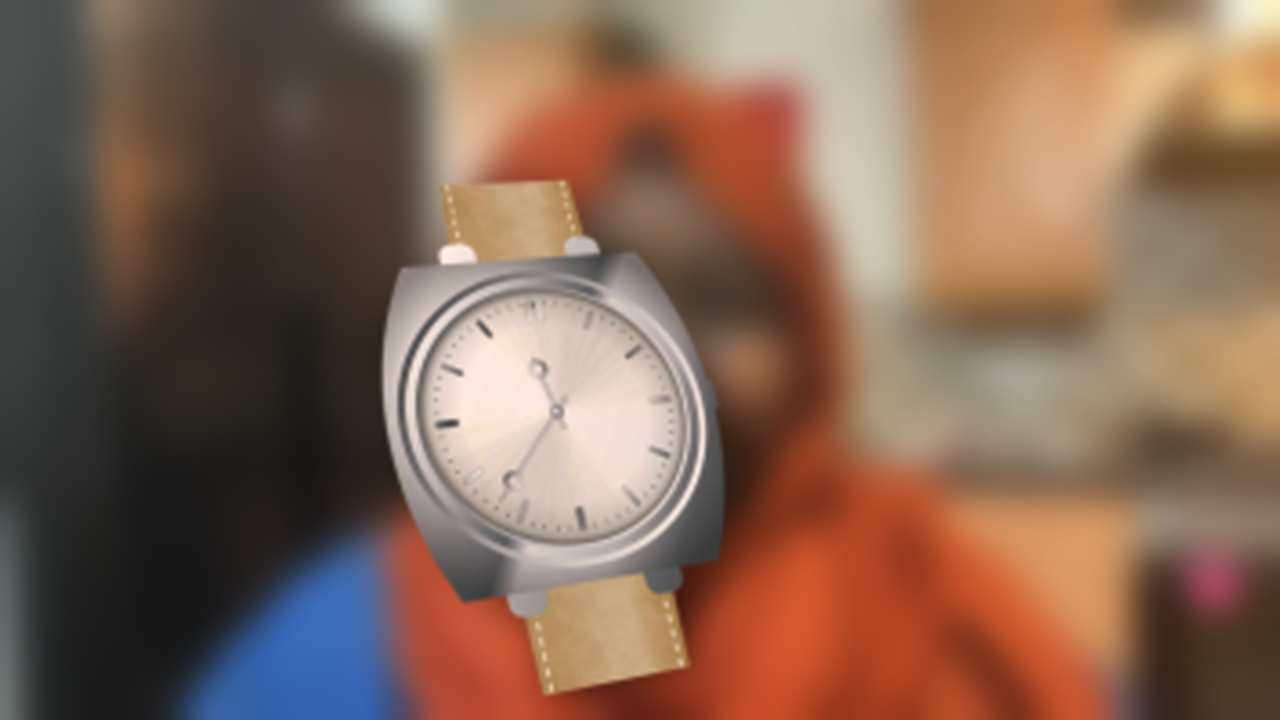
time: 11:37
